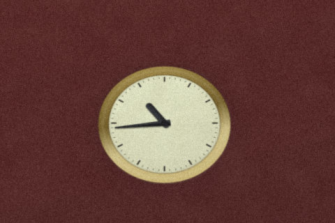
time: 10:44
